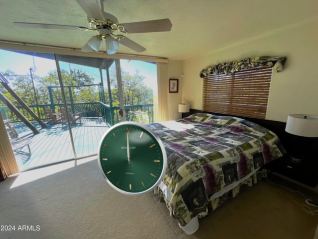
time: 12:00
